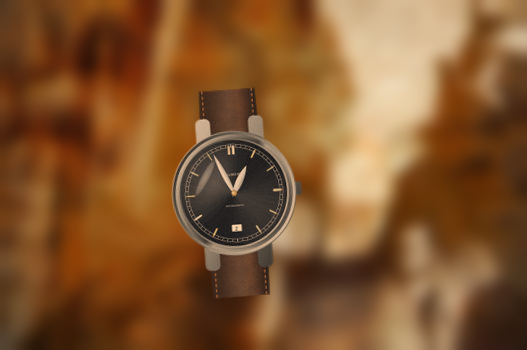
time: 12:56
